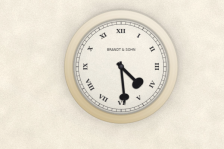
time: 4:29
